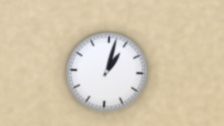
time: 1:02
